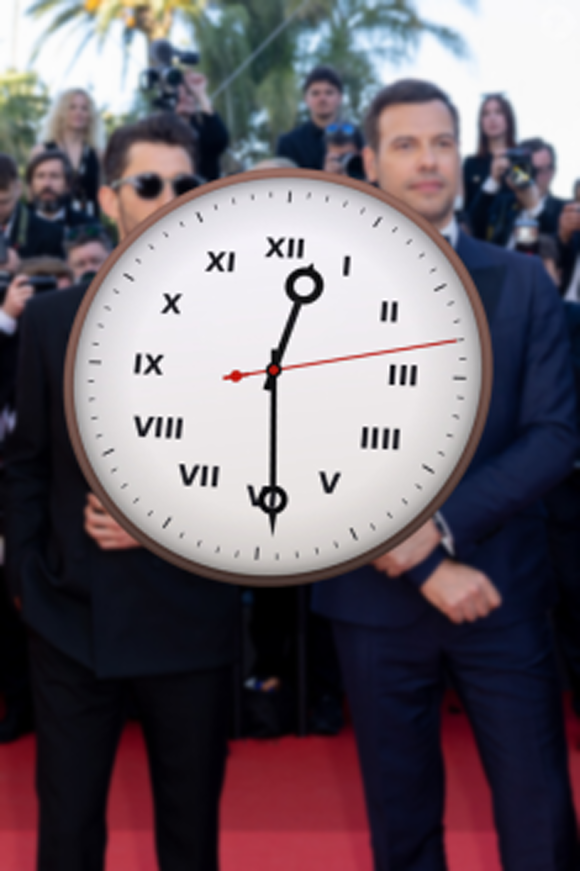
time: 12:29:13
